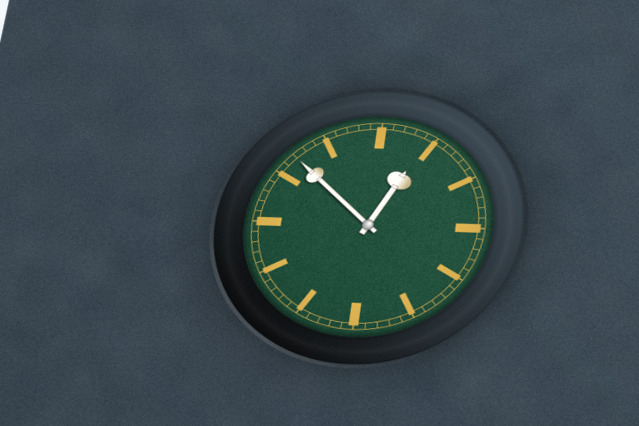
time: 12:52
